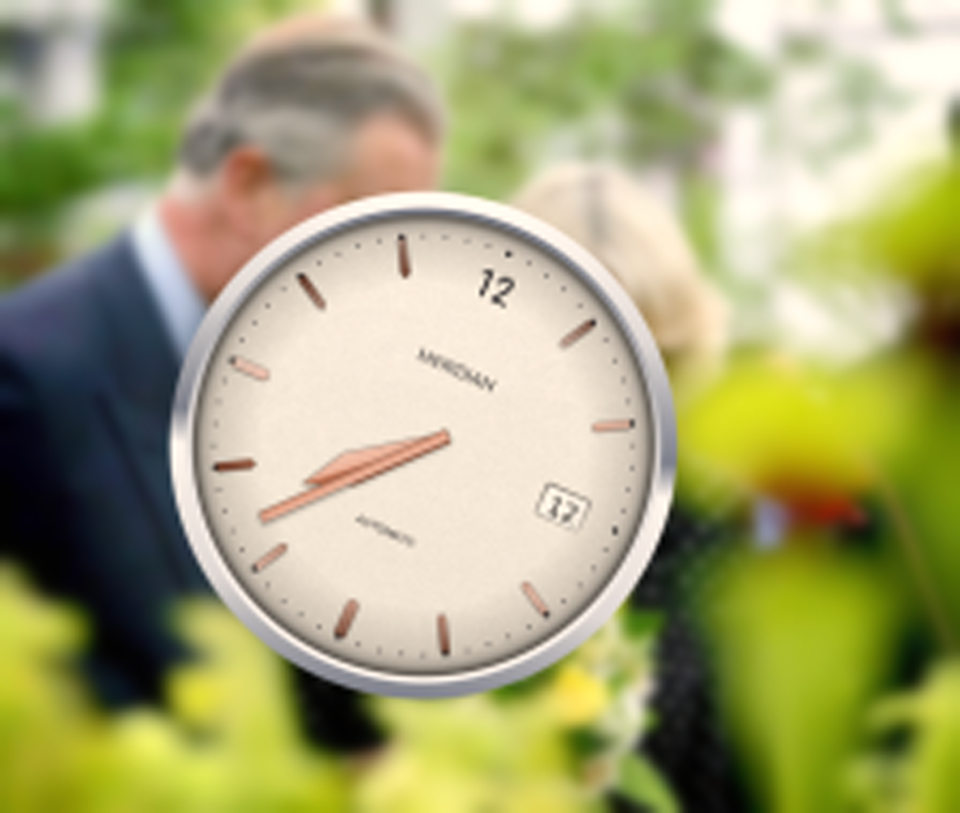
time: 7:37
